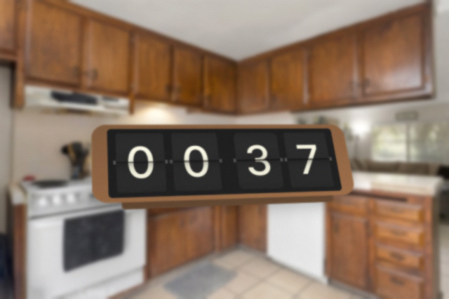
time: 0:37
